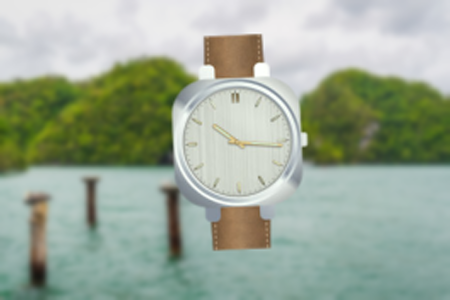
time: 10:16
